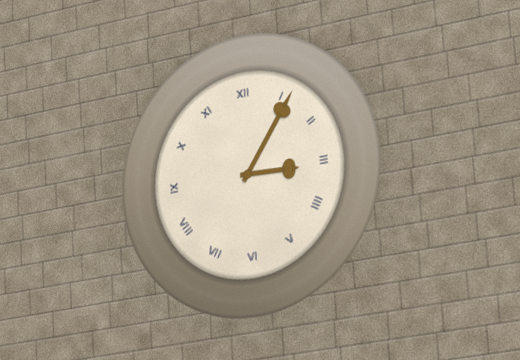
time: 3:06
